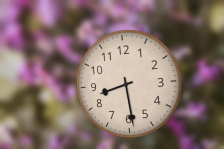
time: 8:29
